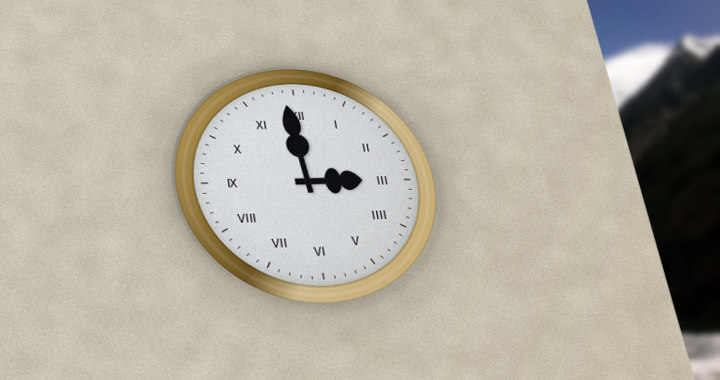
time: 2:59
